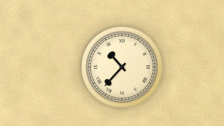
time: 10:37
